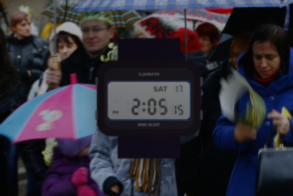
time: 2:05:15
